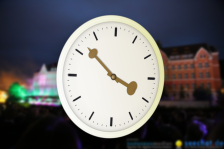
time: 3:52
